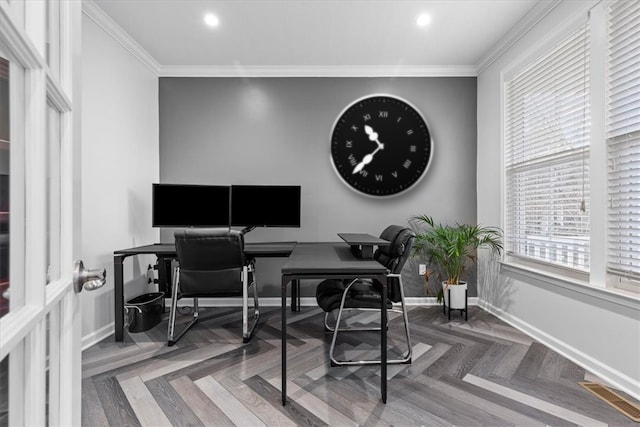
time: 10:37
